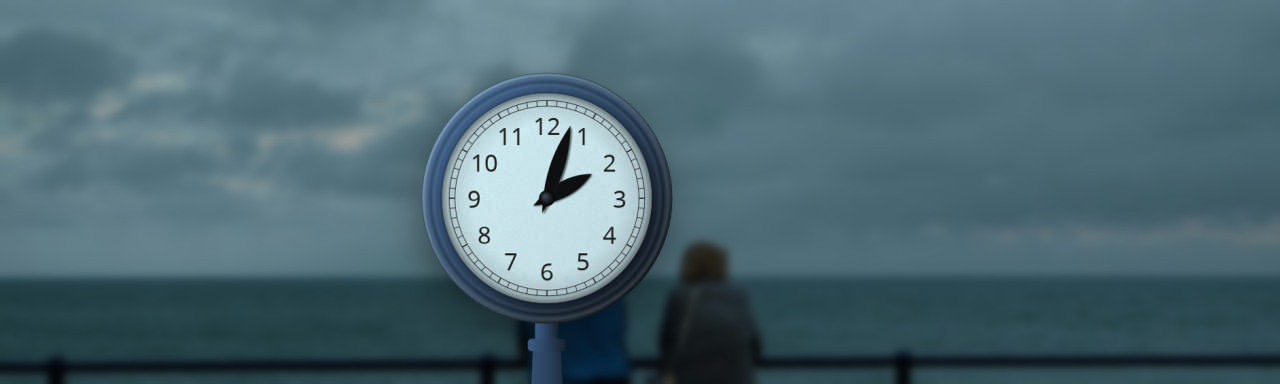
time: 2:03
